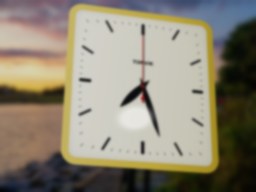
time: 7:27:00
